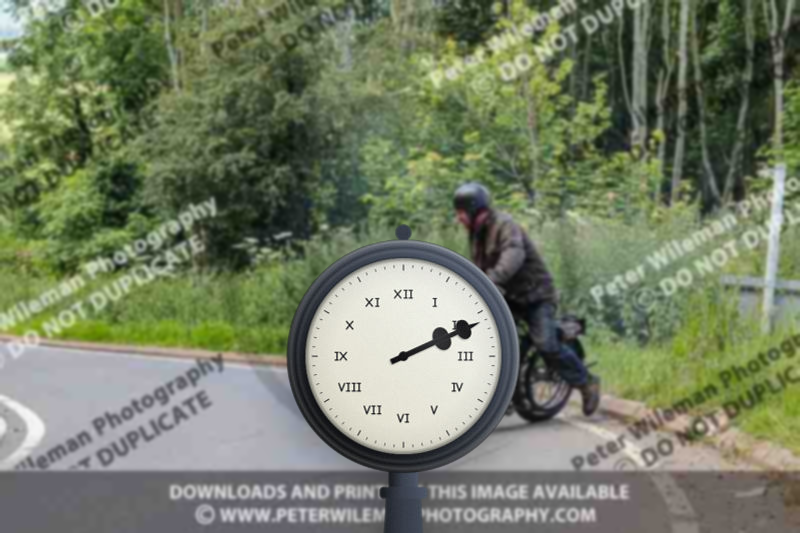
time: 2:11
